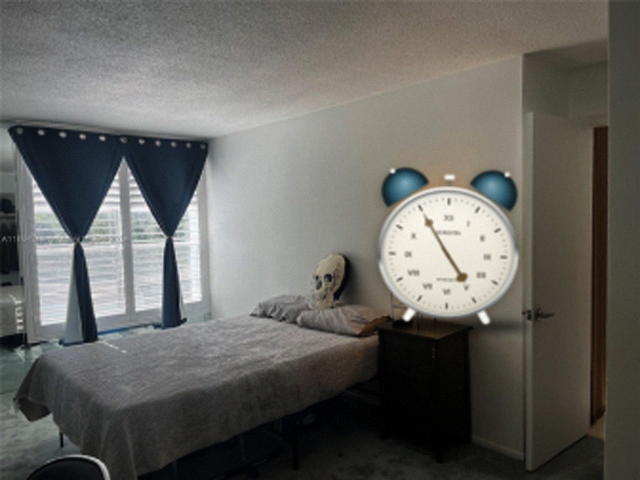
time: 4:55
